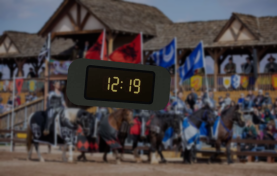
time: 12:19
